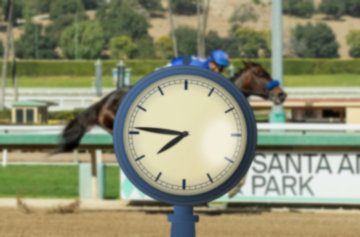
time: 7:46
